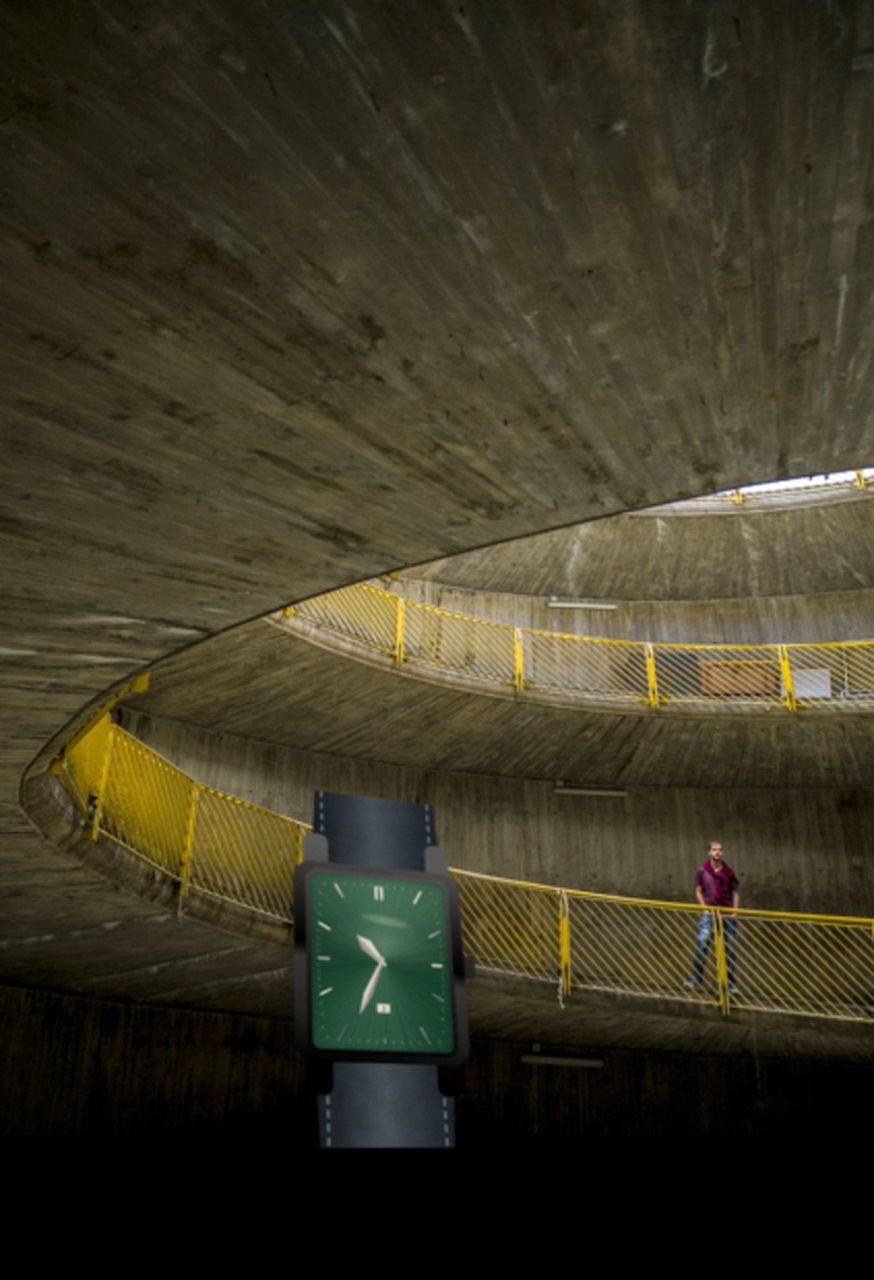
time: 10:34
